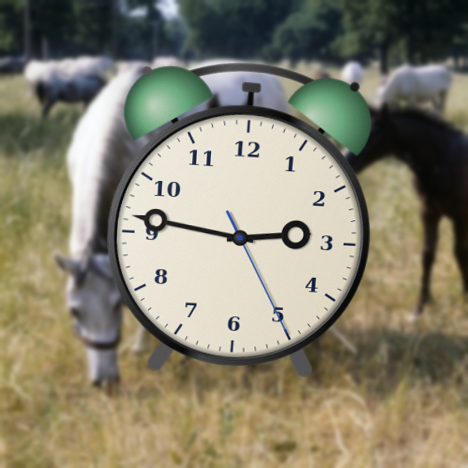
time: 2:46:25
